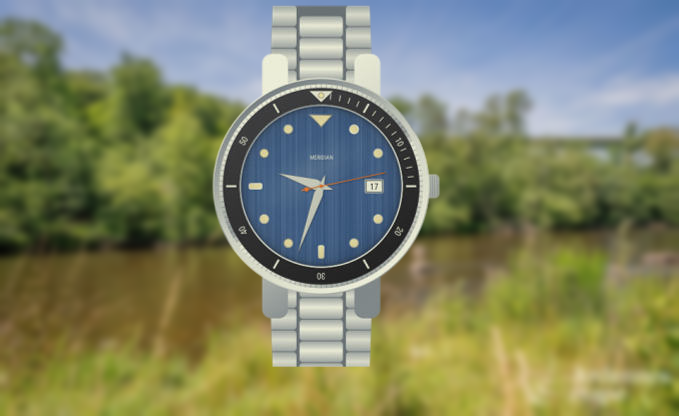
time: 9:33:13
